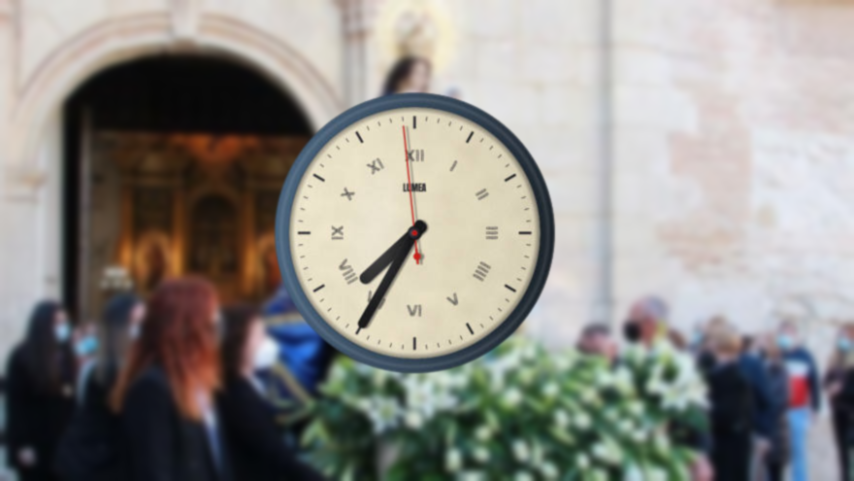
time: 7:34:59
